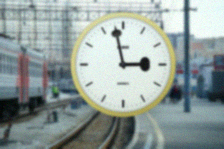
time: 2:58
